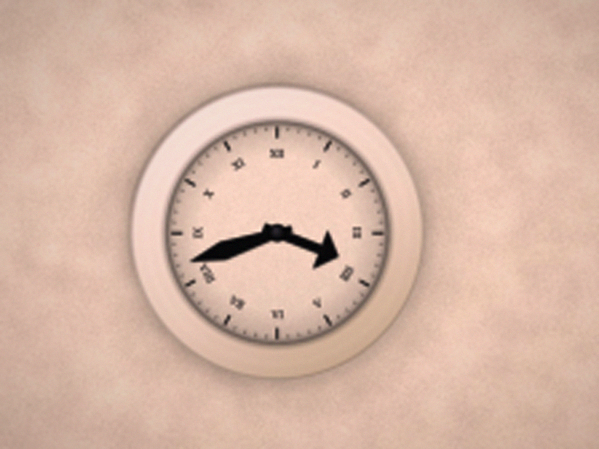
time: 3:42
